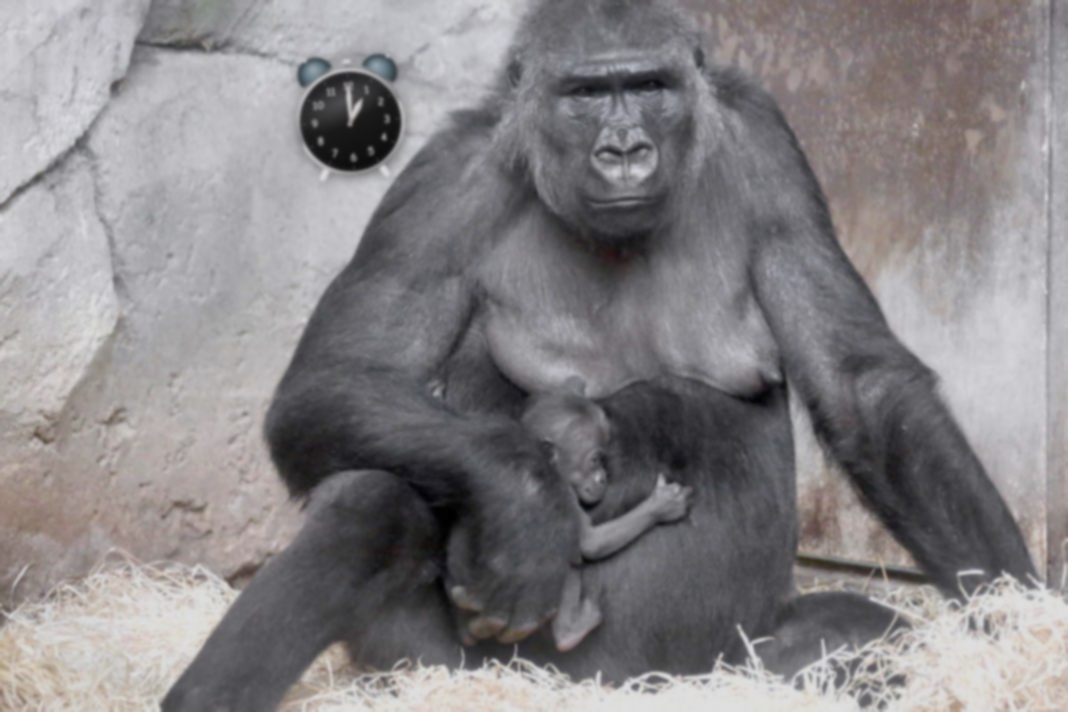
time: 1:00
